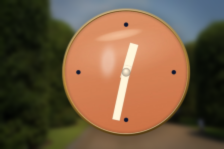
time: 12:32
